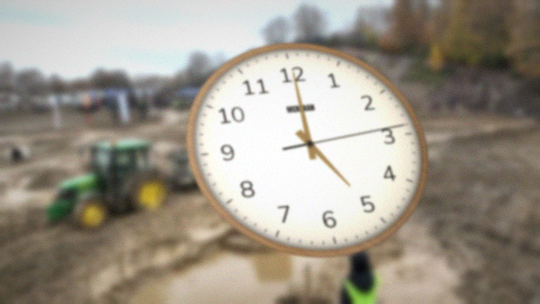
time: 5:00:14
